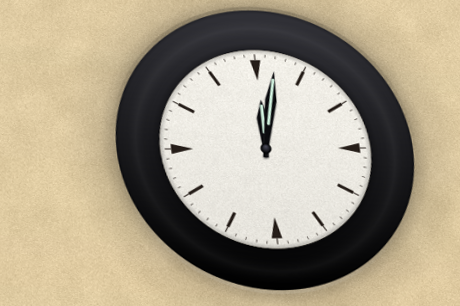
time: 12:02
